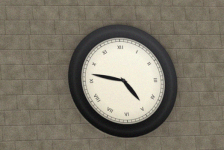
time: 4:47
